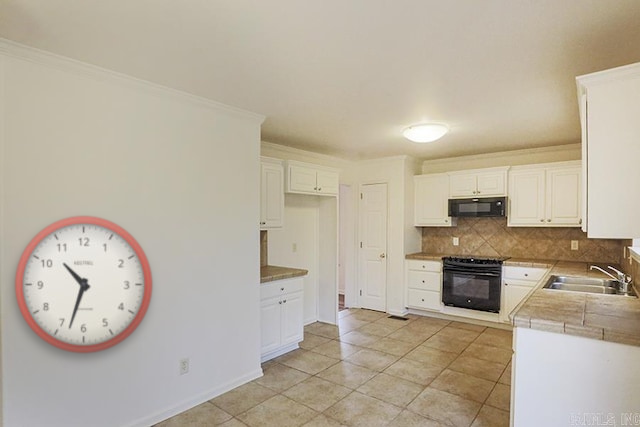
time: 10:33
